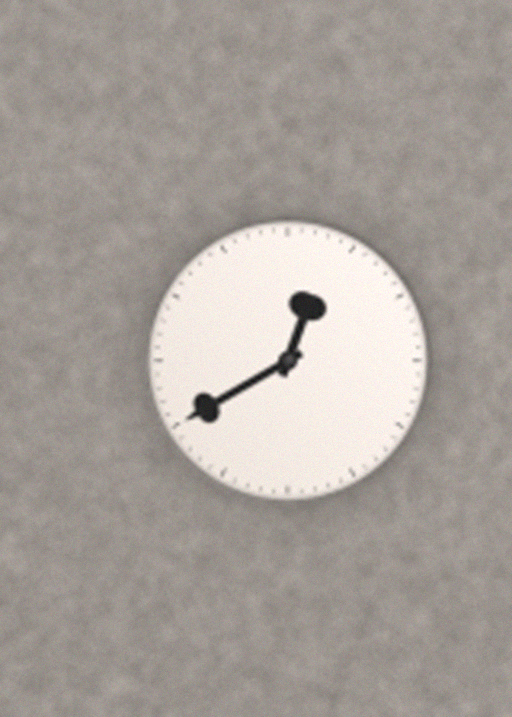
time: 12:40
